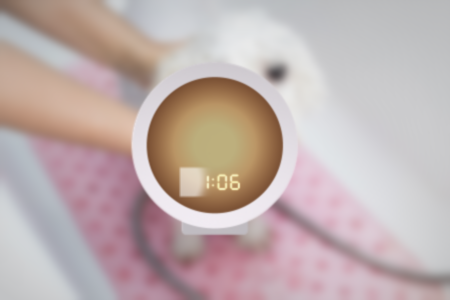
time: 1:06
